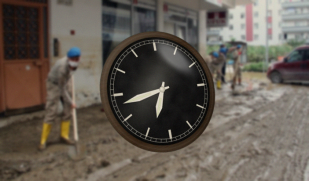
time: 6:43
